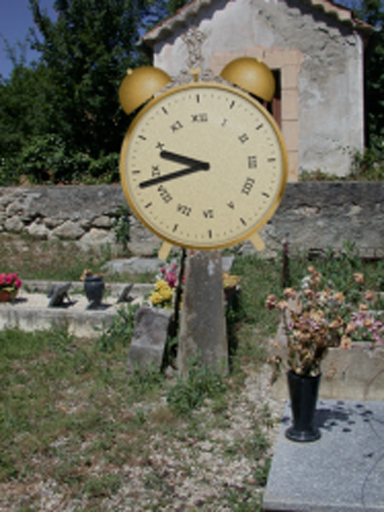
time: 9:43
